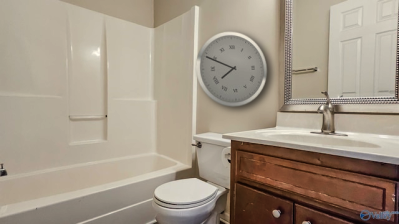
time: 7:49
